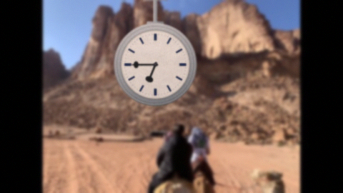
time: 6:45
